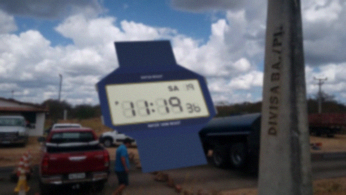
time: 11:19
